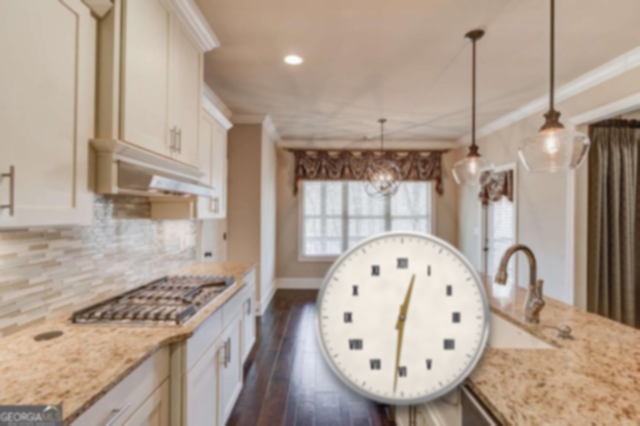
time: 12:31
